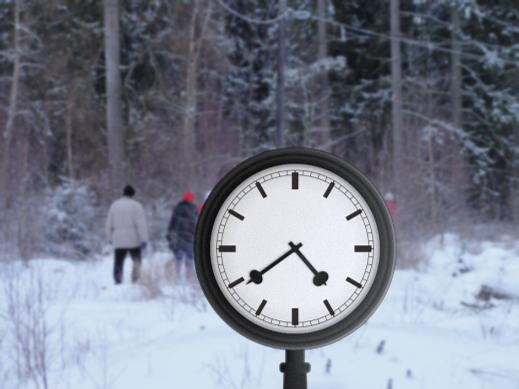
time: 4:39
